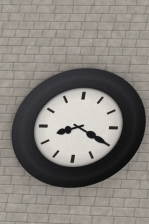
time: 8:20
